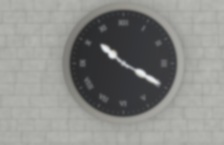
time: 10:20
